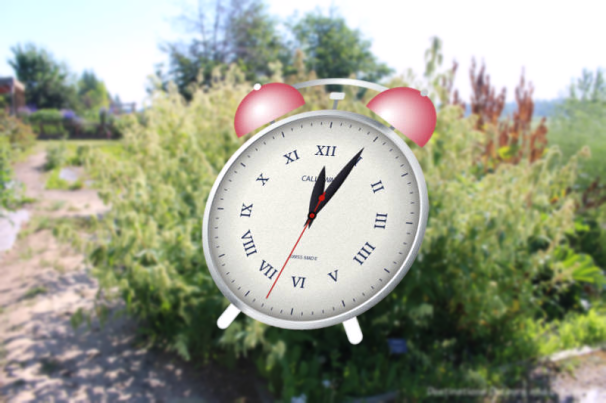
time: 12:04:33
